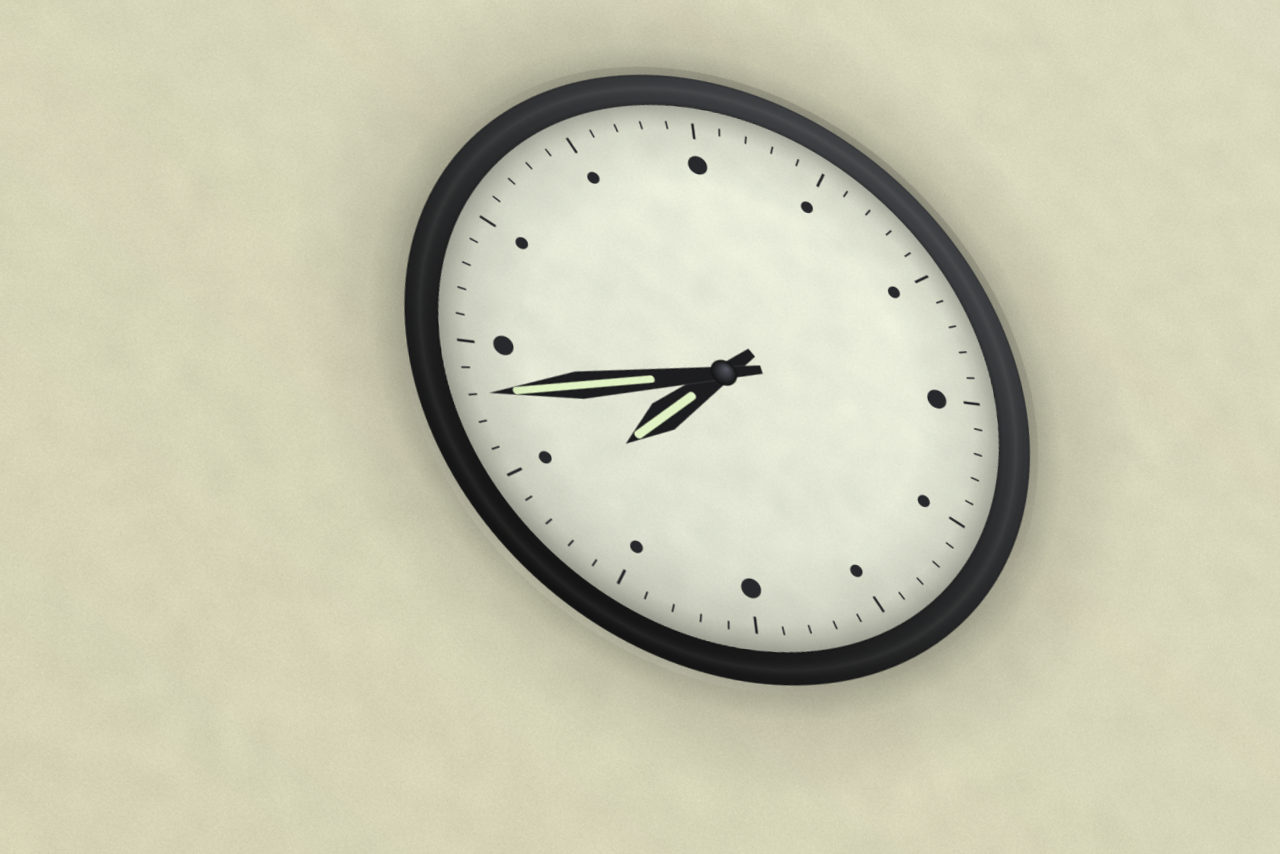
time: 7:43
